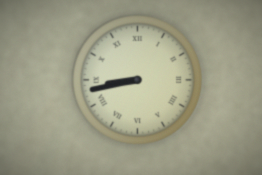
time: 8:43
